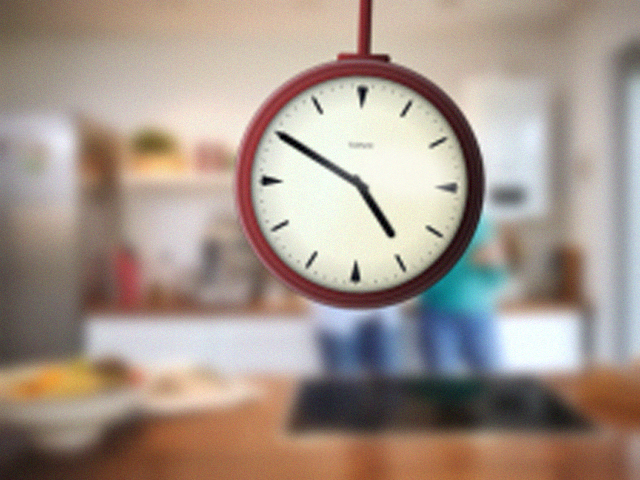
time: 4:50
